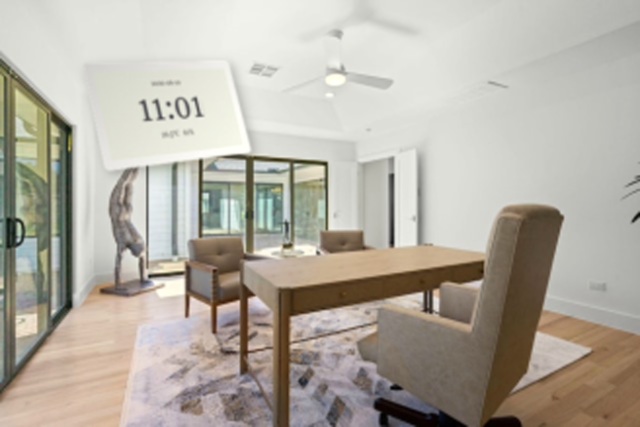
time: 11:01
